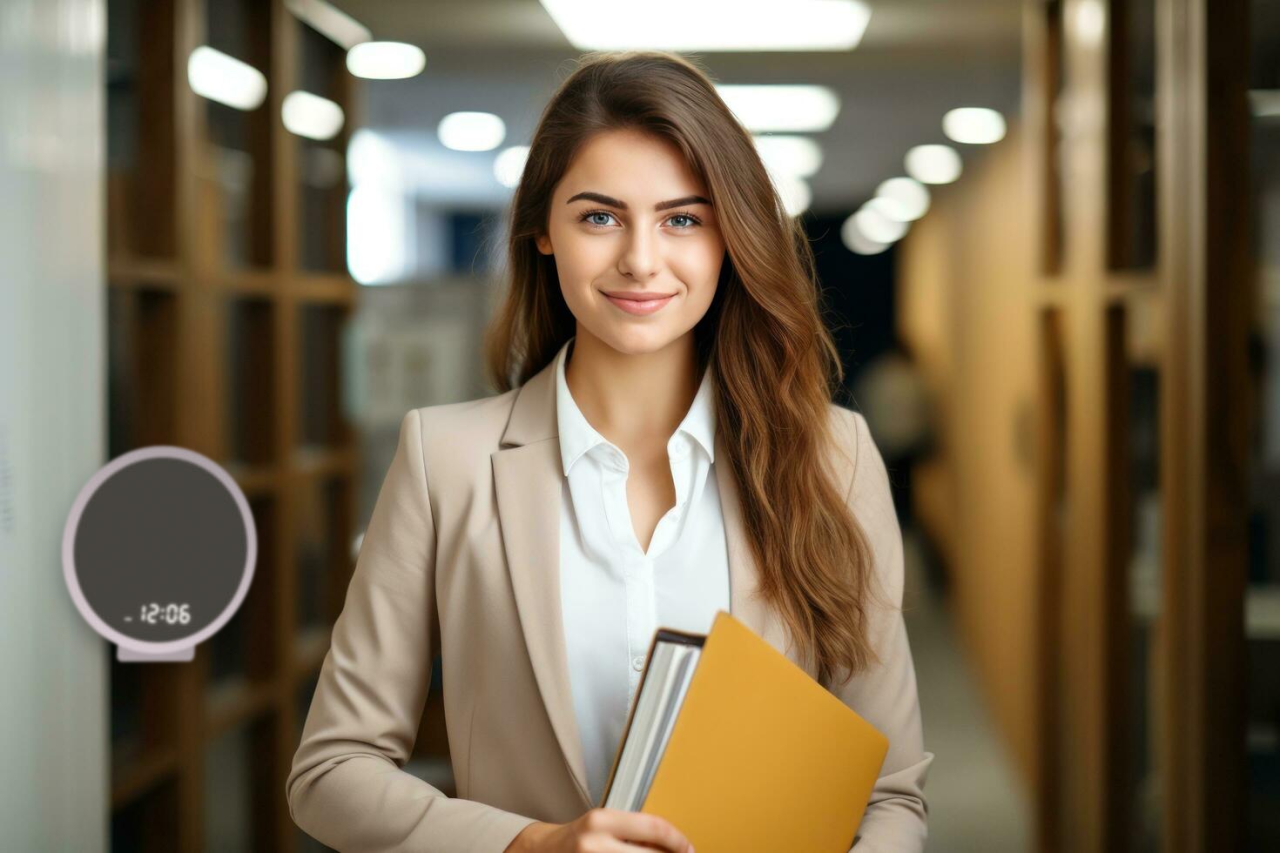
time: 12:06
